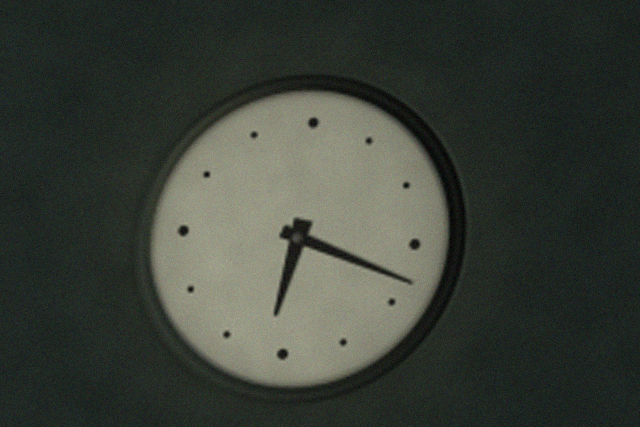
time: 6:18
